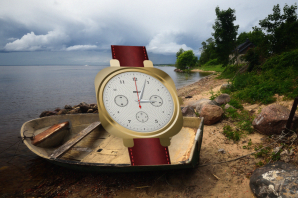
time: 3:04
